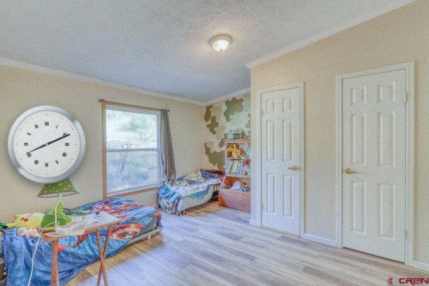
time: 8:11
